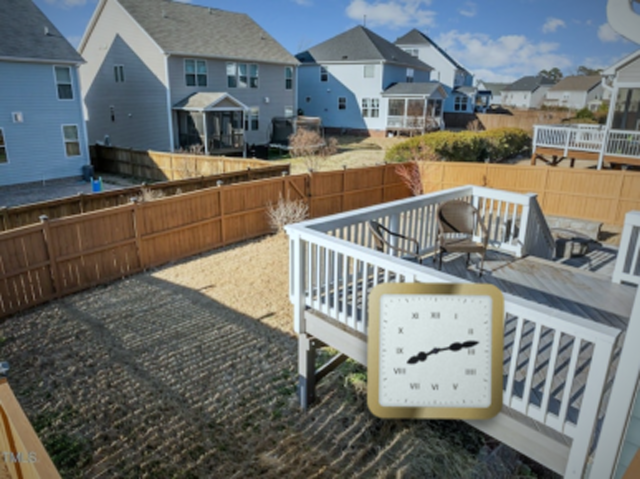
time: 8:13
